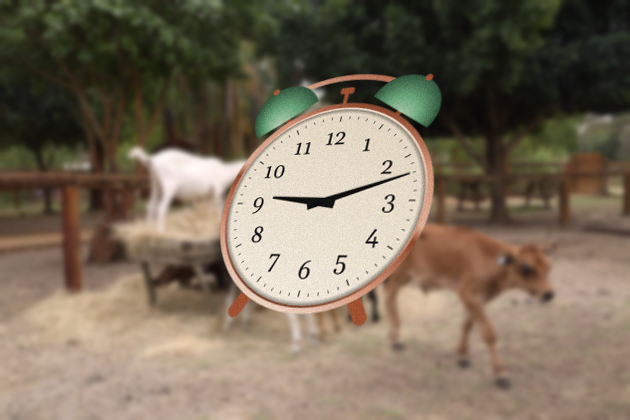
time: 9:12
